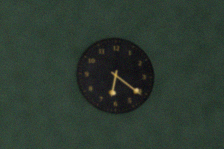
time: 6:21
